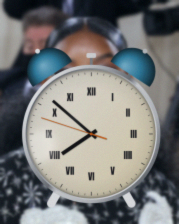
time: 7:51:48
